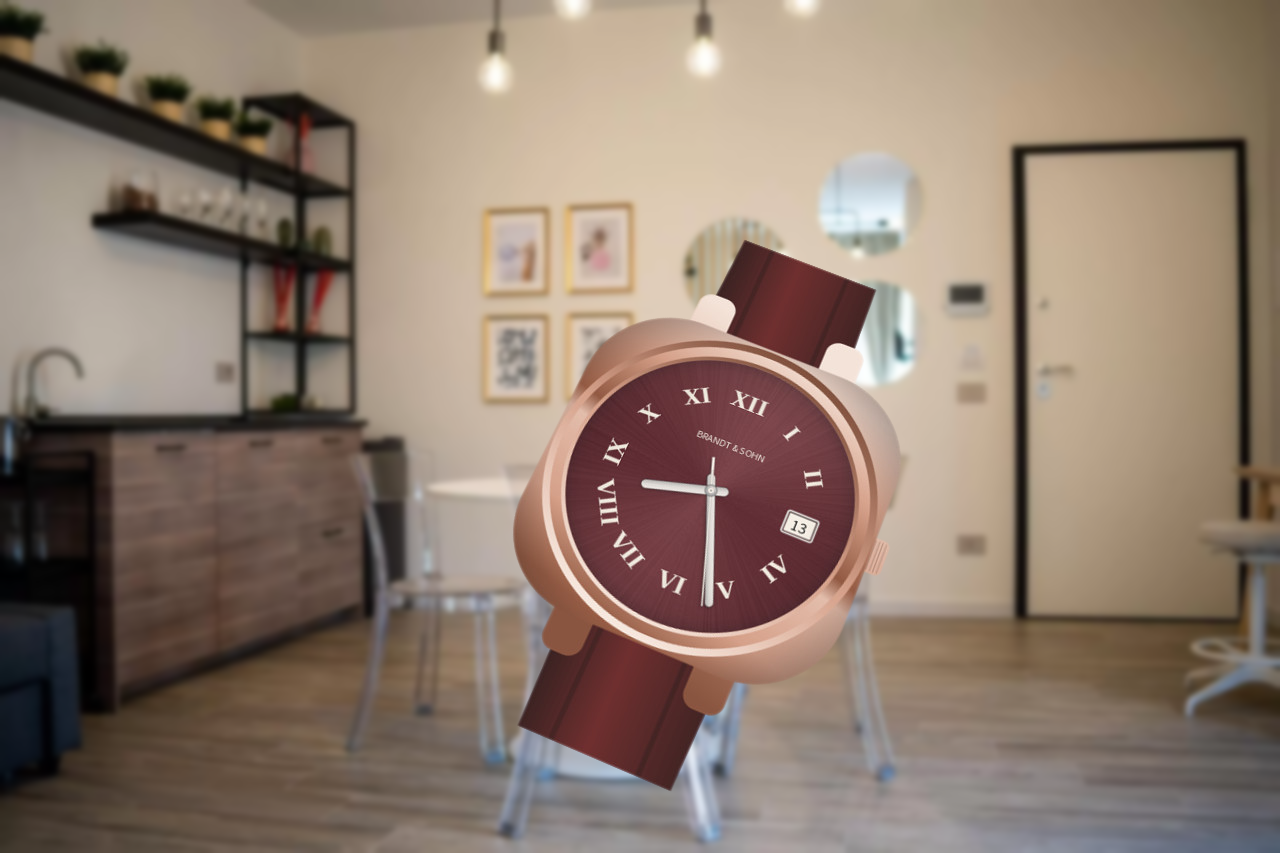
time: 8:26:27
